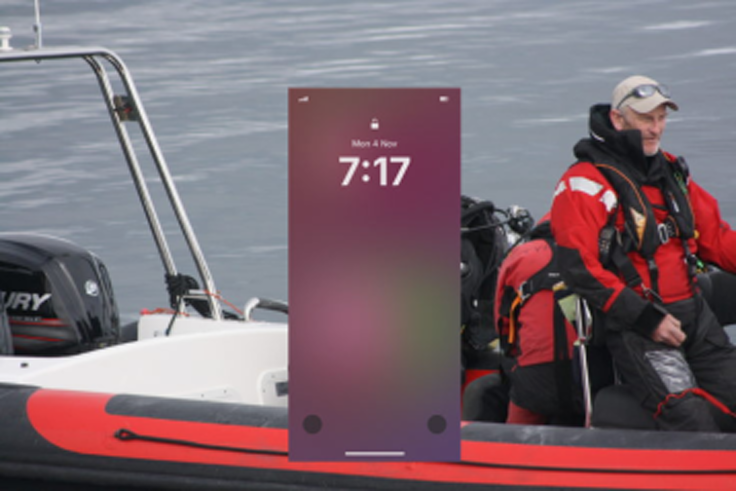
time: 7:17
